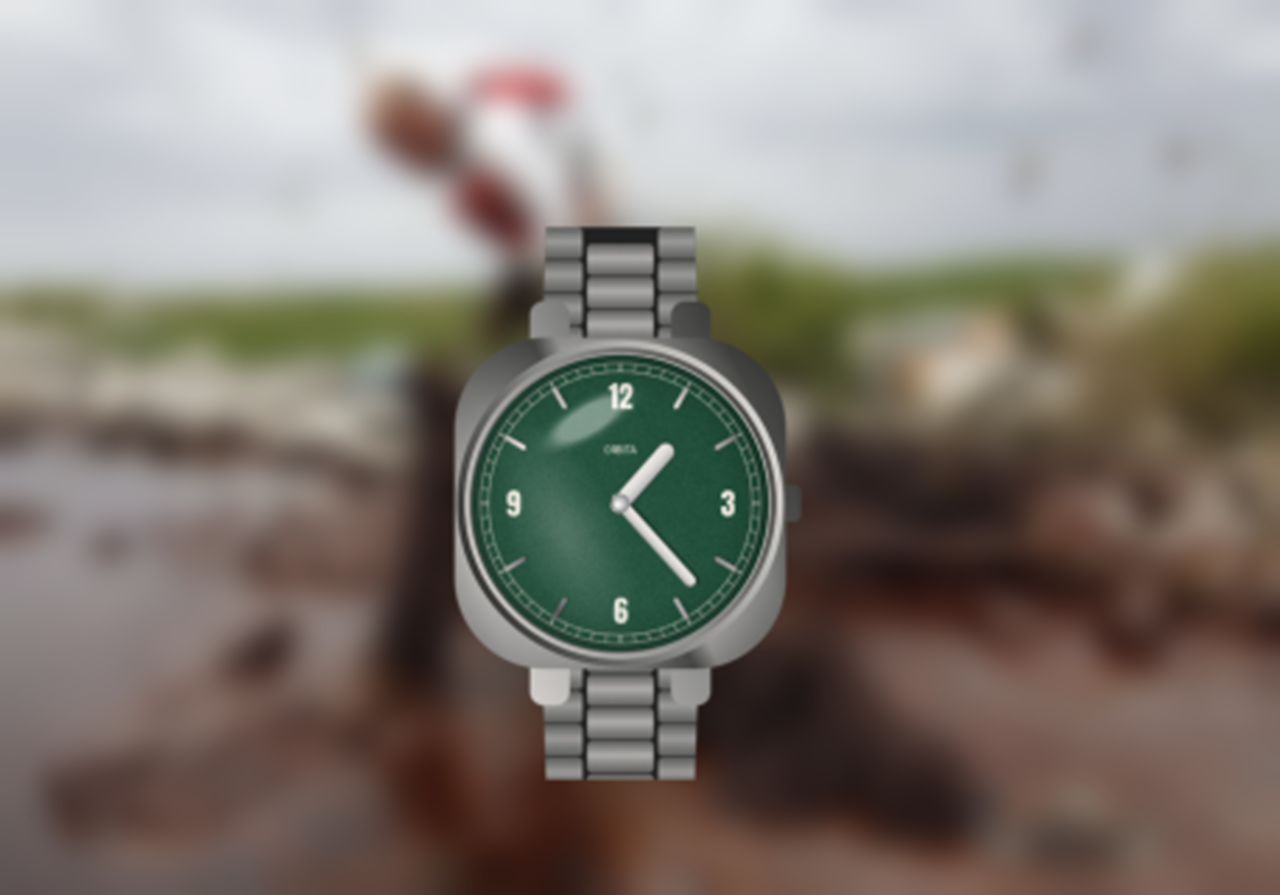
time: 1:23
